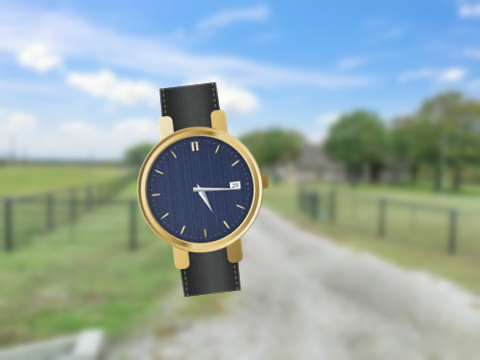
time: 5:16
